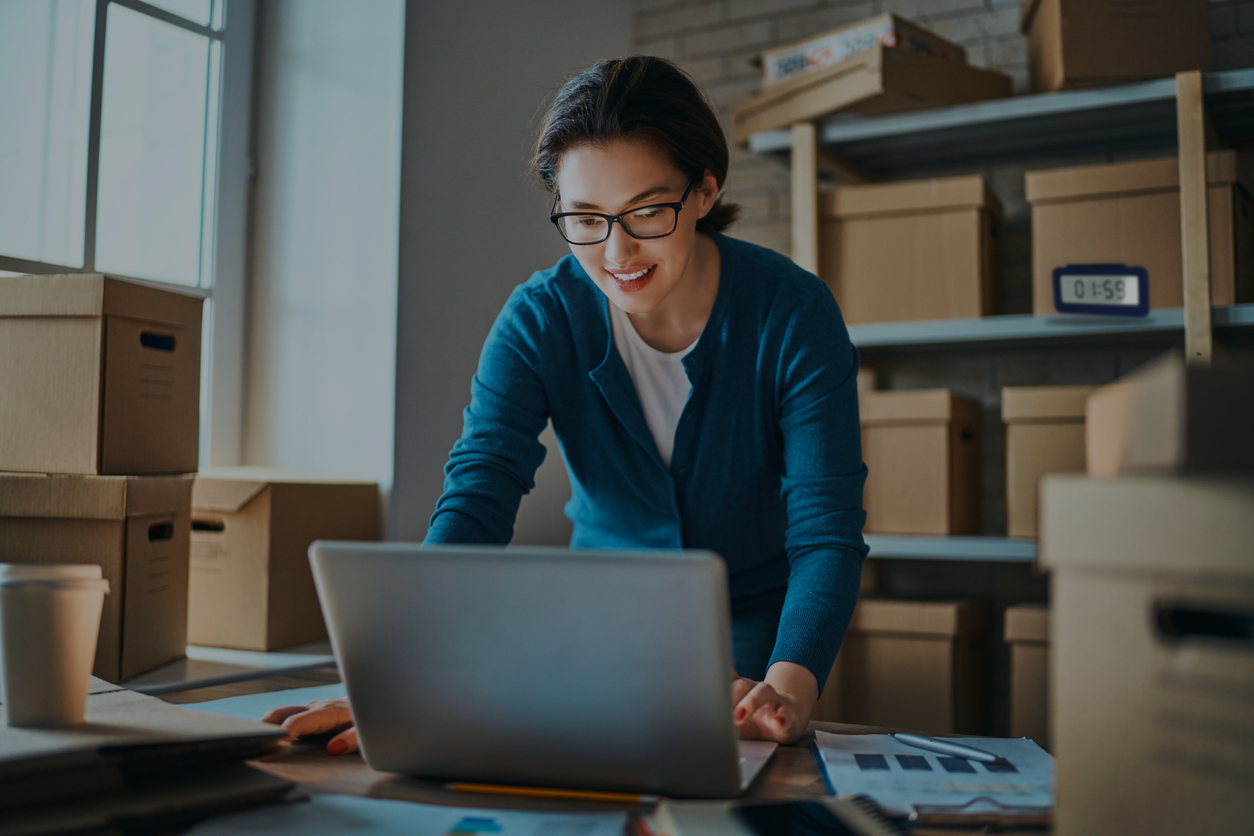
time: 1:59
